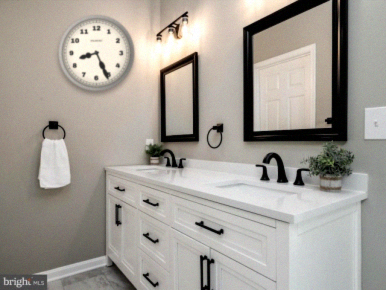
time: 8:26
